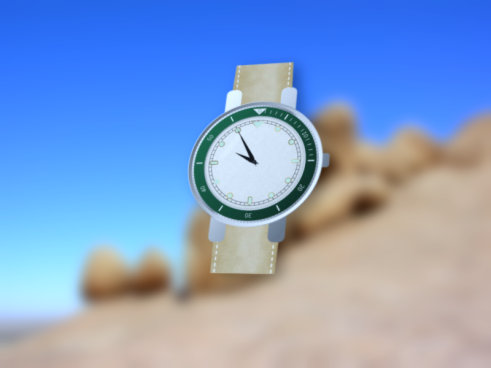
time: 9:55
